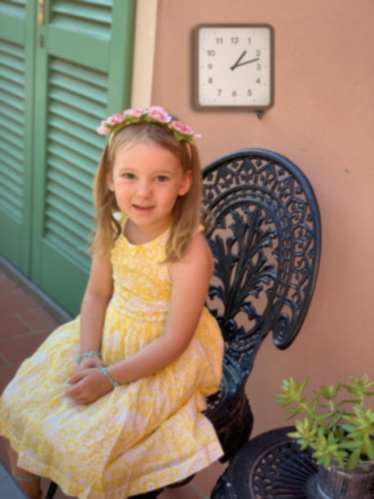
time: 1:12
